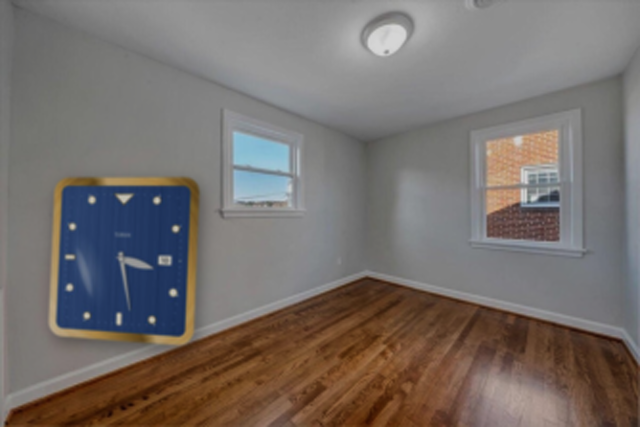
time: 3:28
